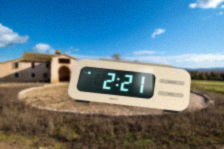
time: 2:21
